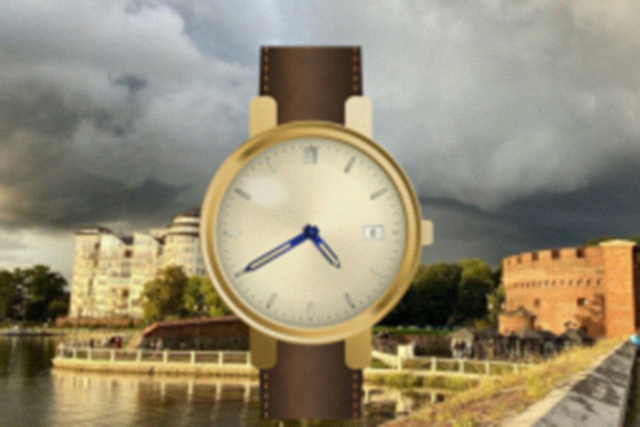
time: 4:40
